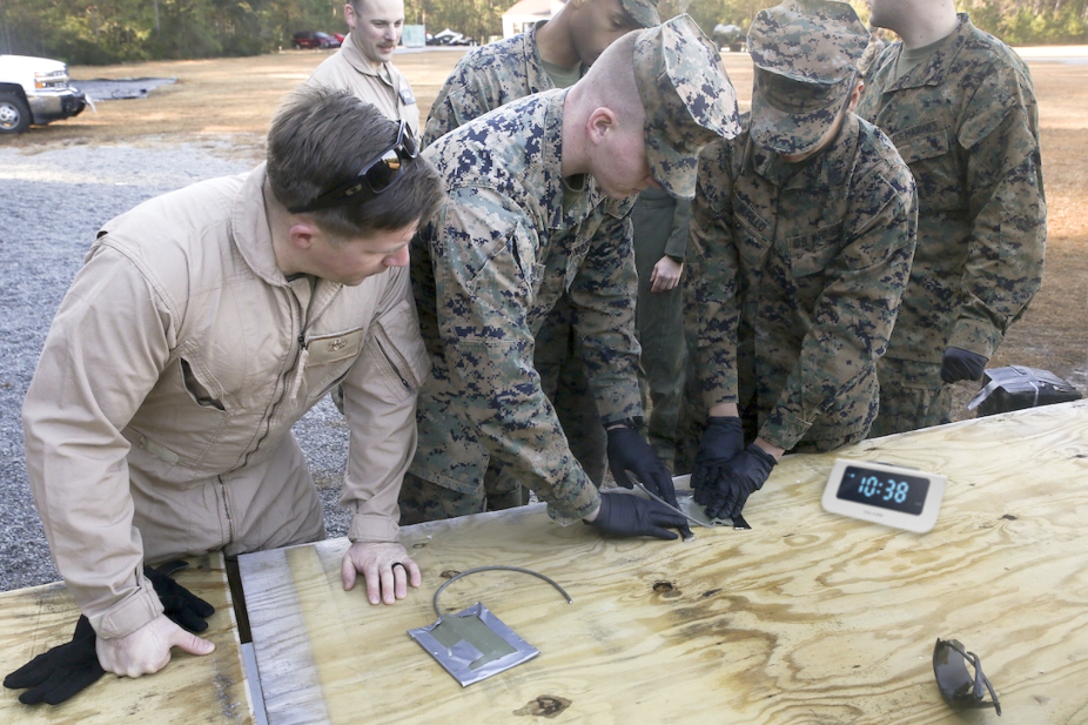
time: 10:38
